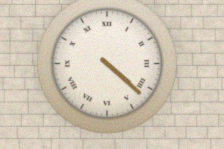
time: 4:22
